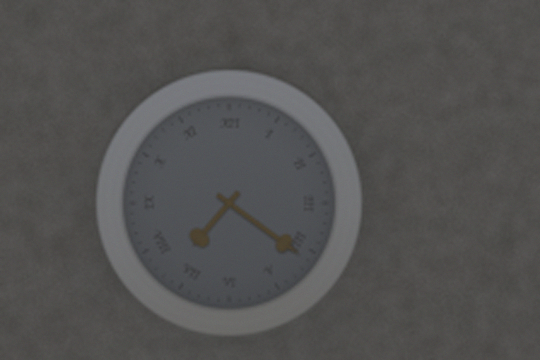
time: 7:21
